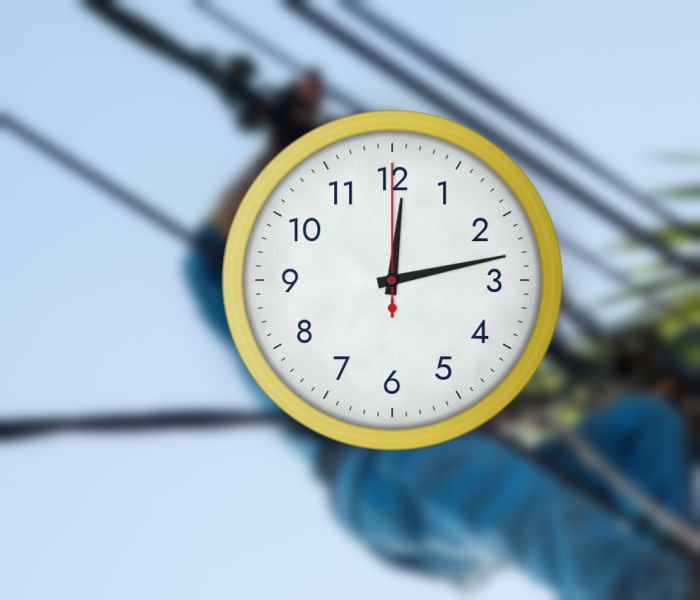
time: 12:13:00
